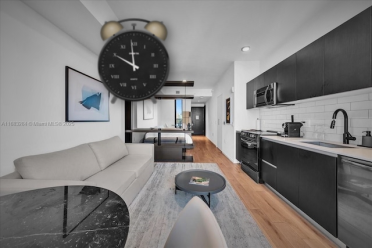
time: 9:59
